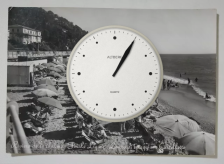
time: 1:05
